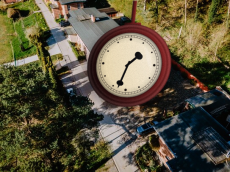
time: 1:33
